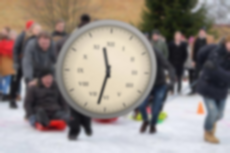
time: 11:32
